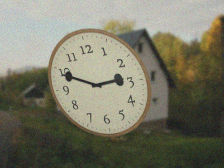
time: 2:49
